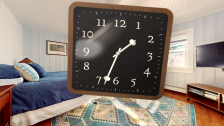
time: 1:33
